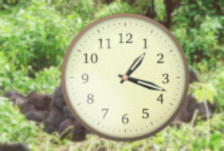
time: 1:18
